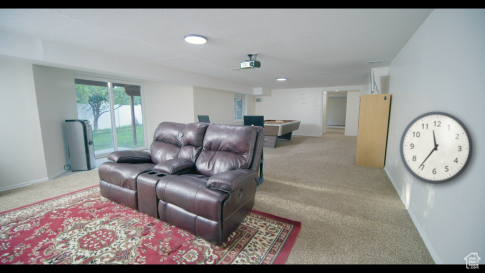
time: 11:36
